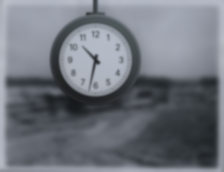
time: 10:32
